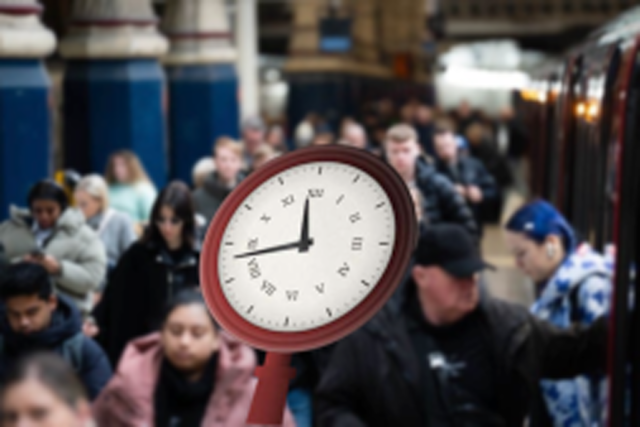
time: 11:43
